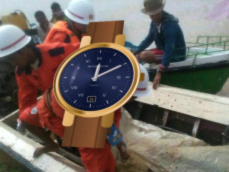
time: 12:10
